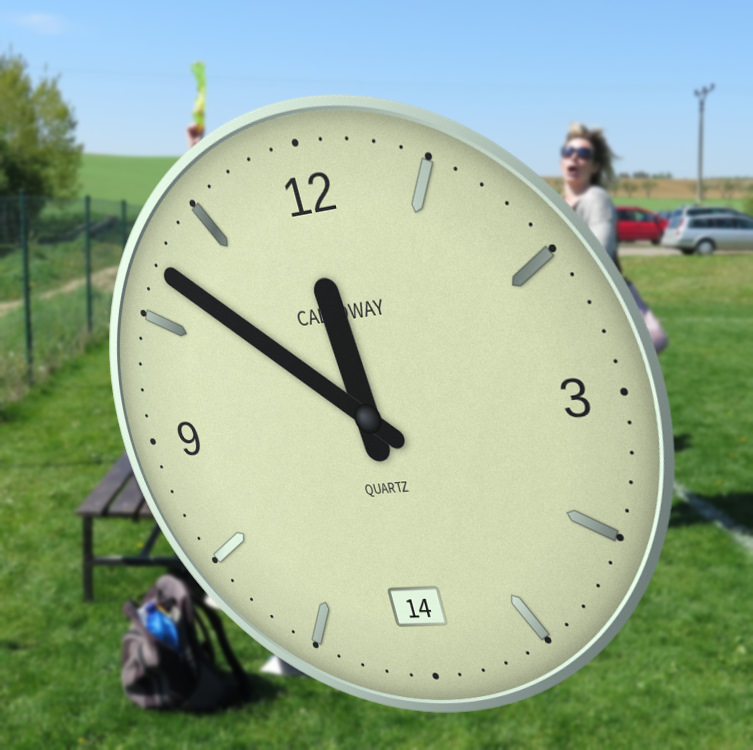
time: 11:52
